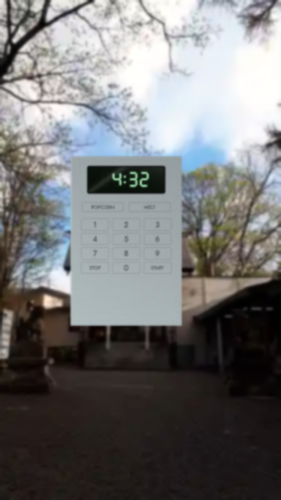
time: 4:32
